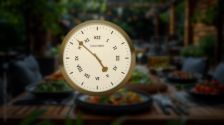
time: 4:52
